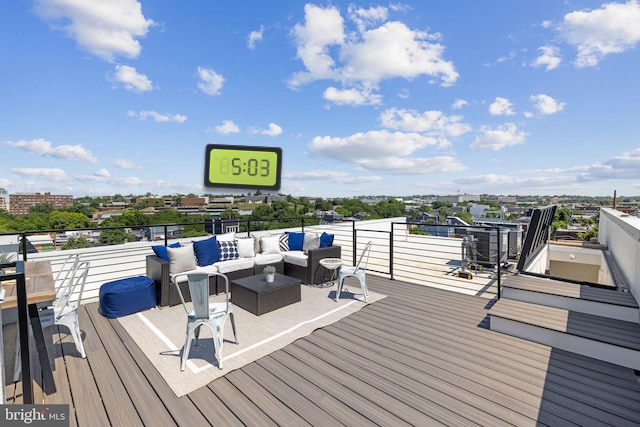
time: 5:03
